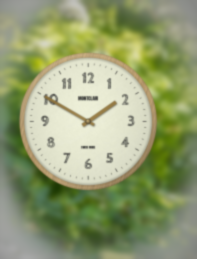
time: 1:50
